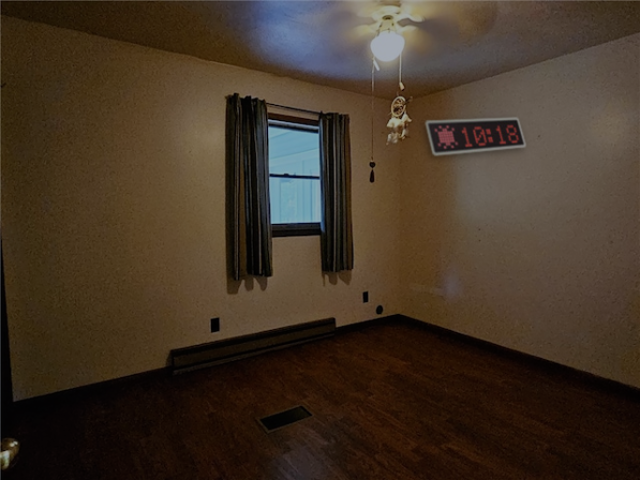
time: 10:18
